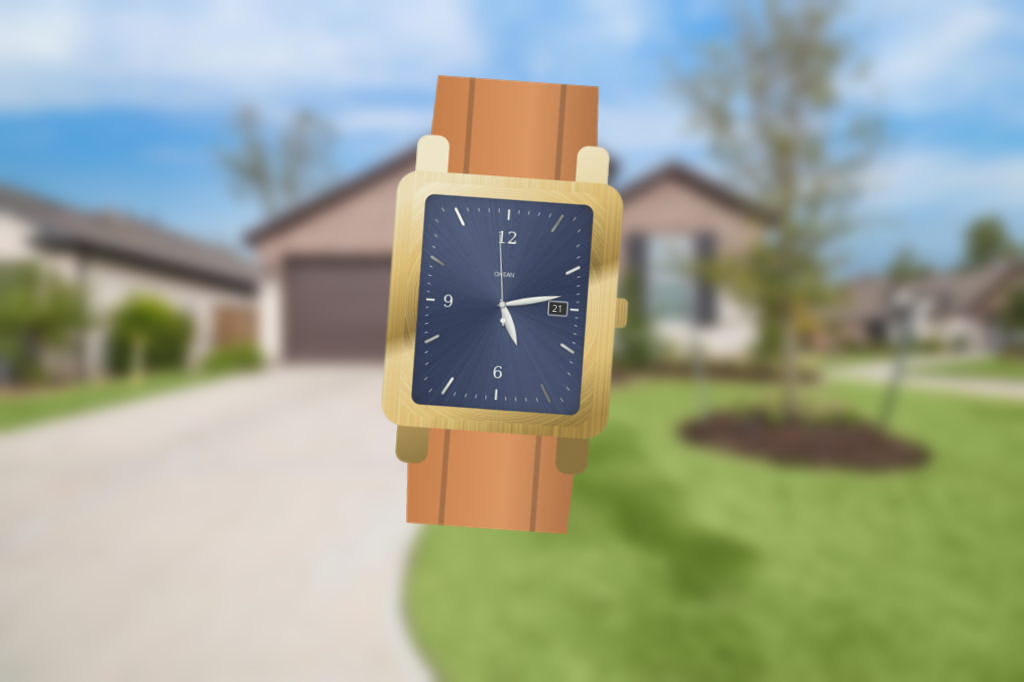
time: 5:12:59
